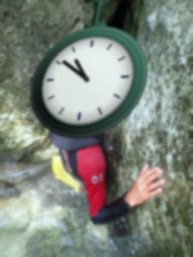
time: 10:51
